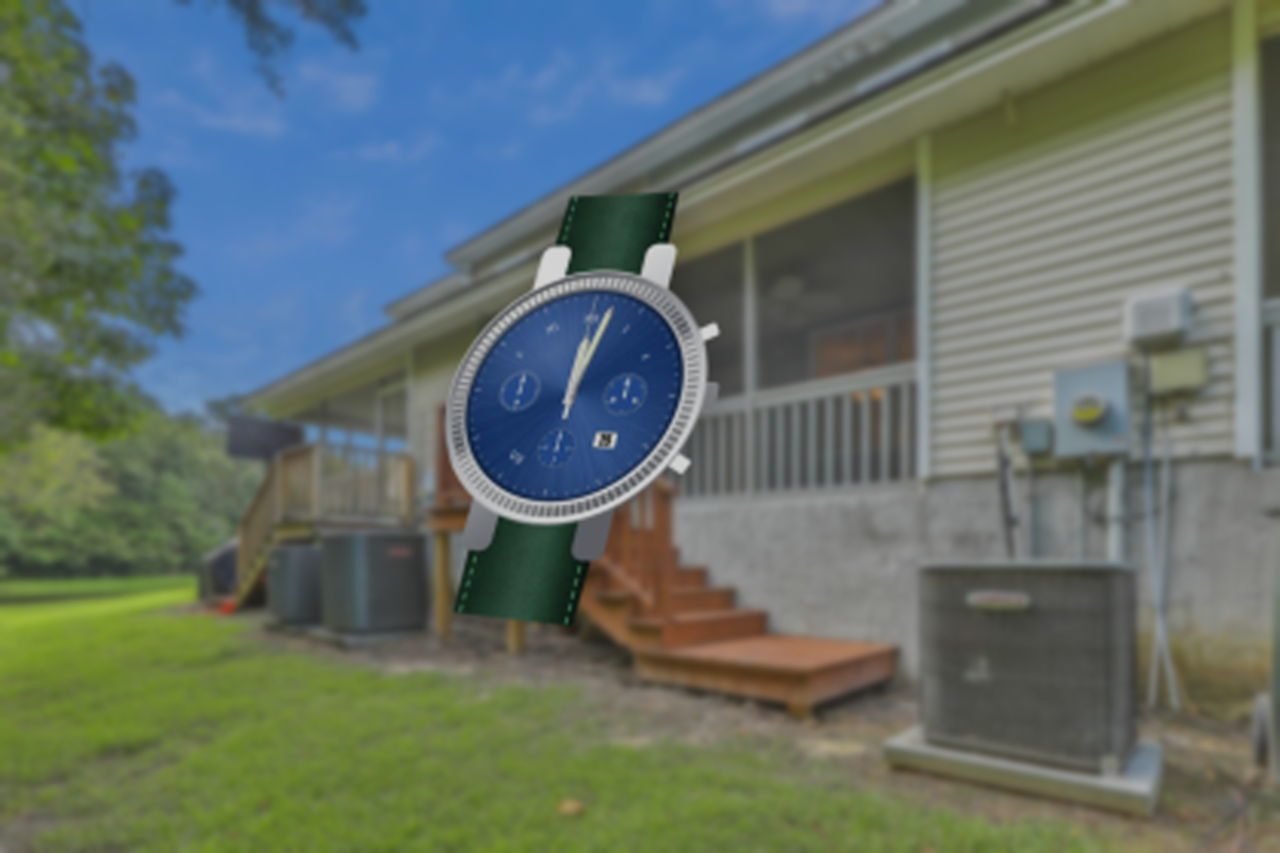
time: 12:02
